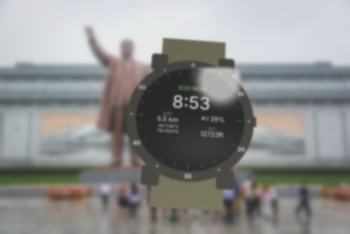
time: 8:53
